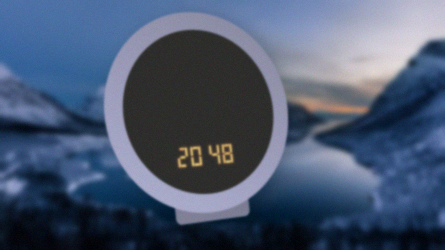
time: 20:48
